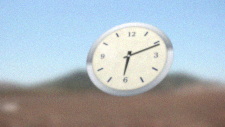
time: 6:11
